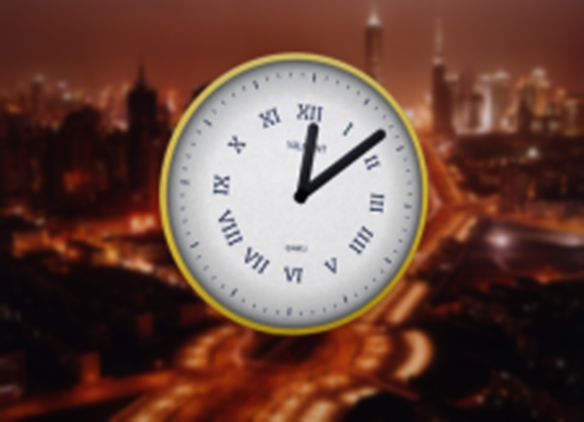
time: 12:08
